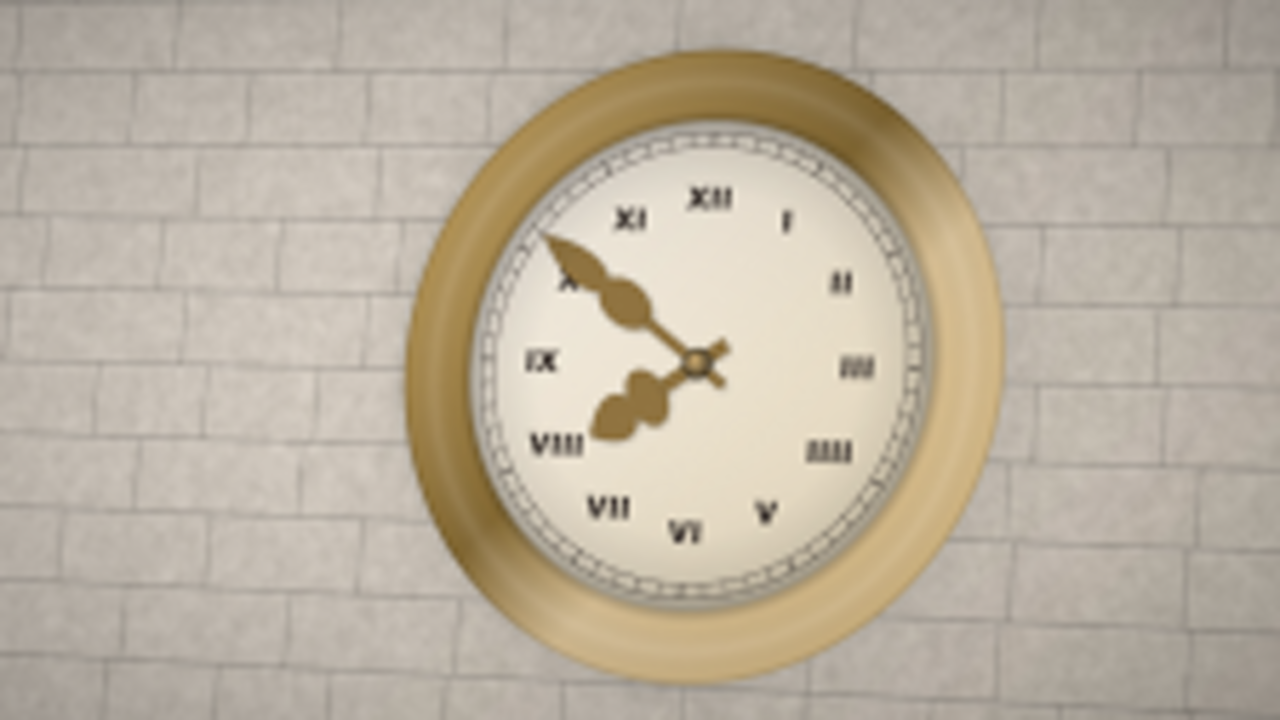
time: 7:51
